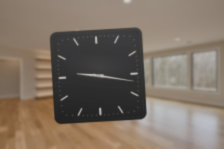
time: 9:17
